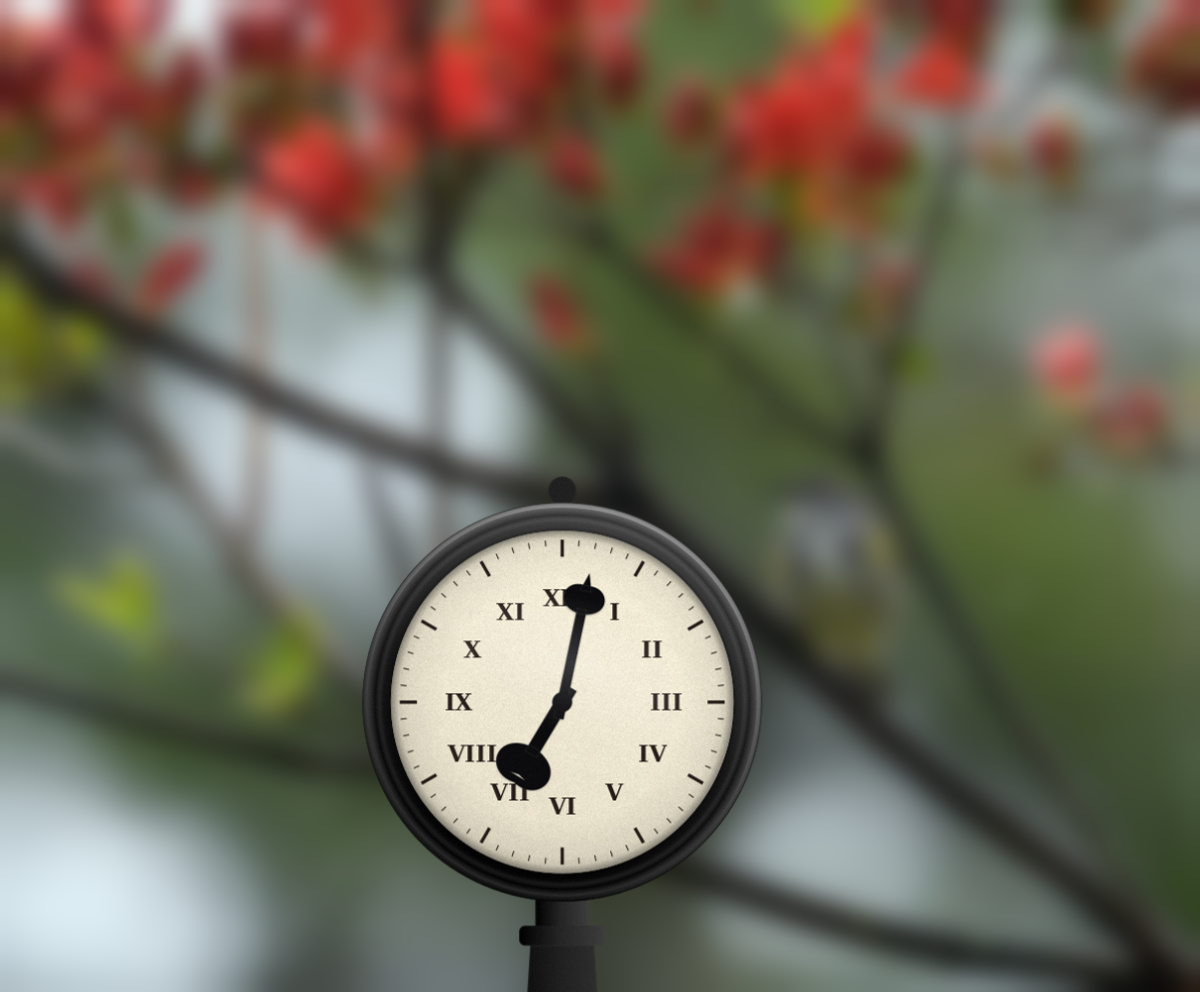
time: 7:02
